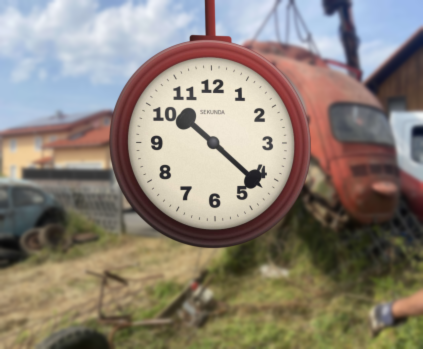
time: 10:22
